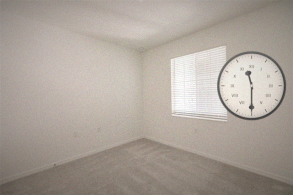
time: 11:30
